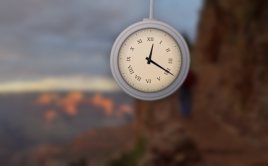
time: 12:20
